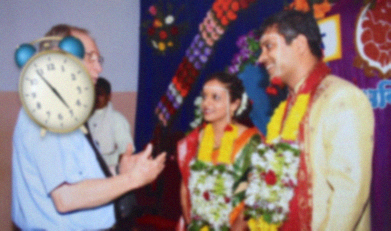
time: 4:54
